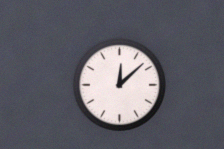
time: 12:08
